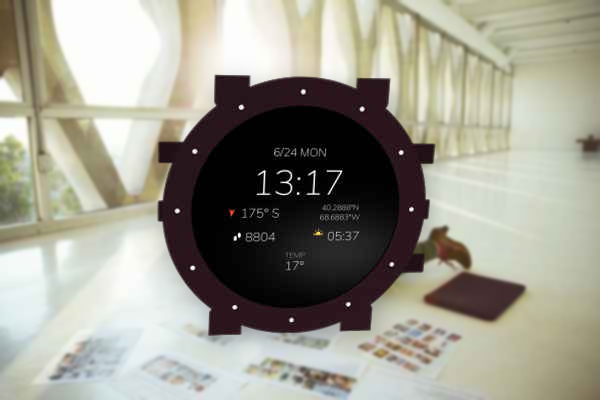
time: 13:17
